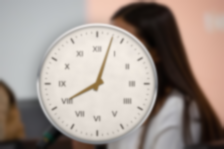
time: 8:03
